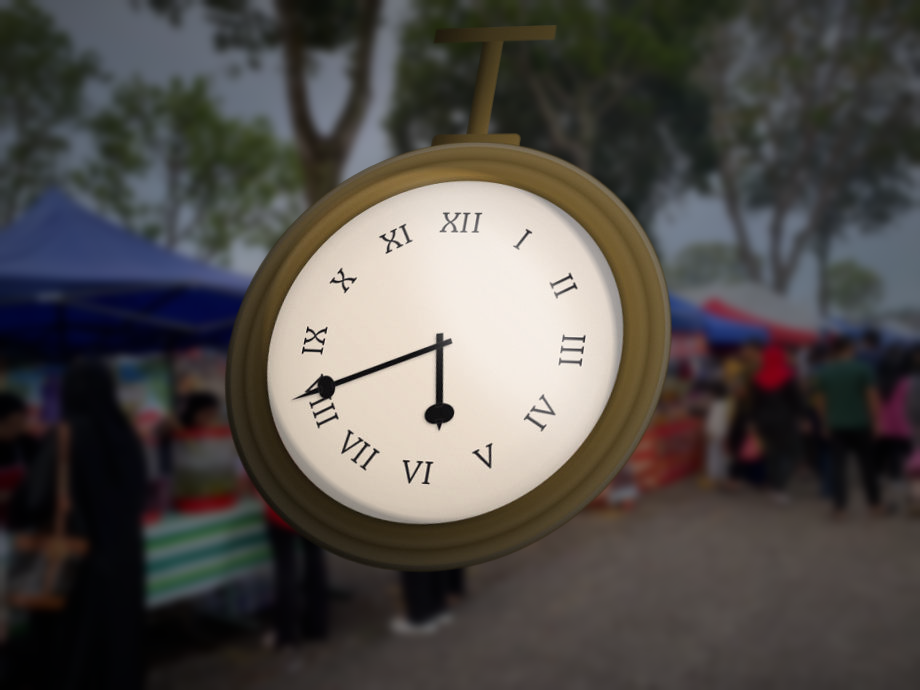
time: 5:41
